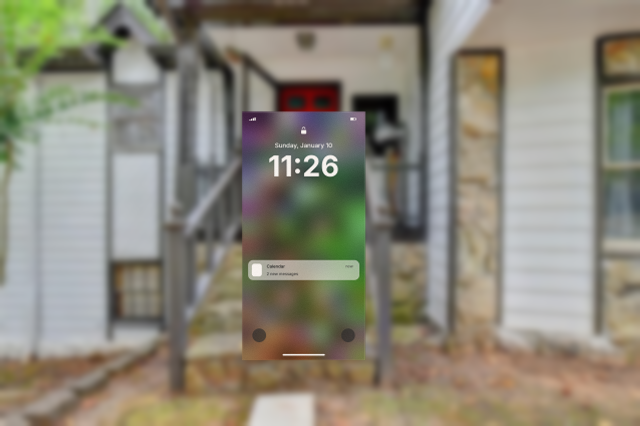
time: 11:26
